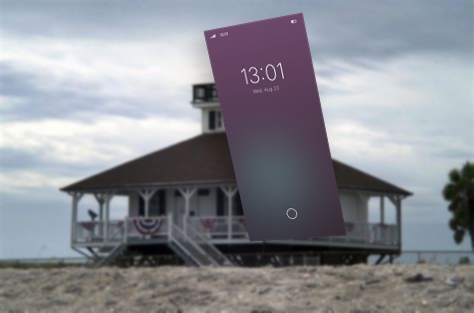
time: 13:01
